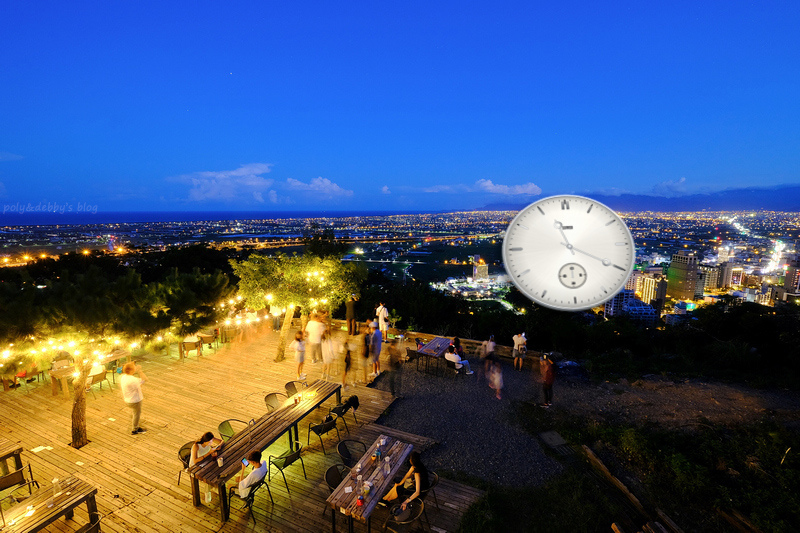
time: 11:20
